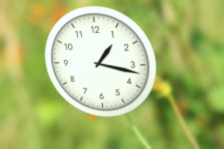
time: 1:17
